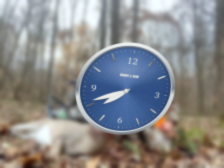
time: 7:41
